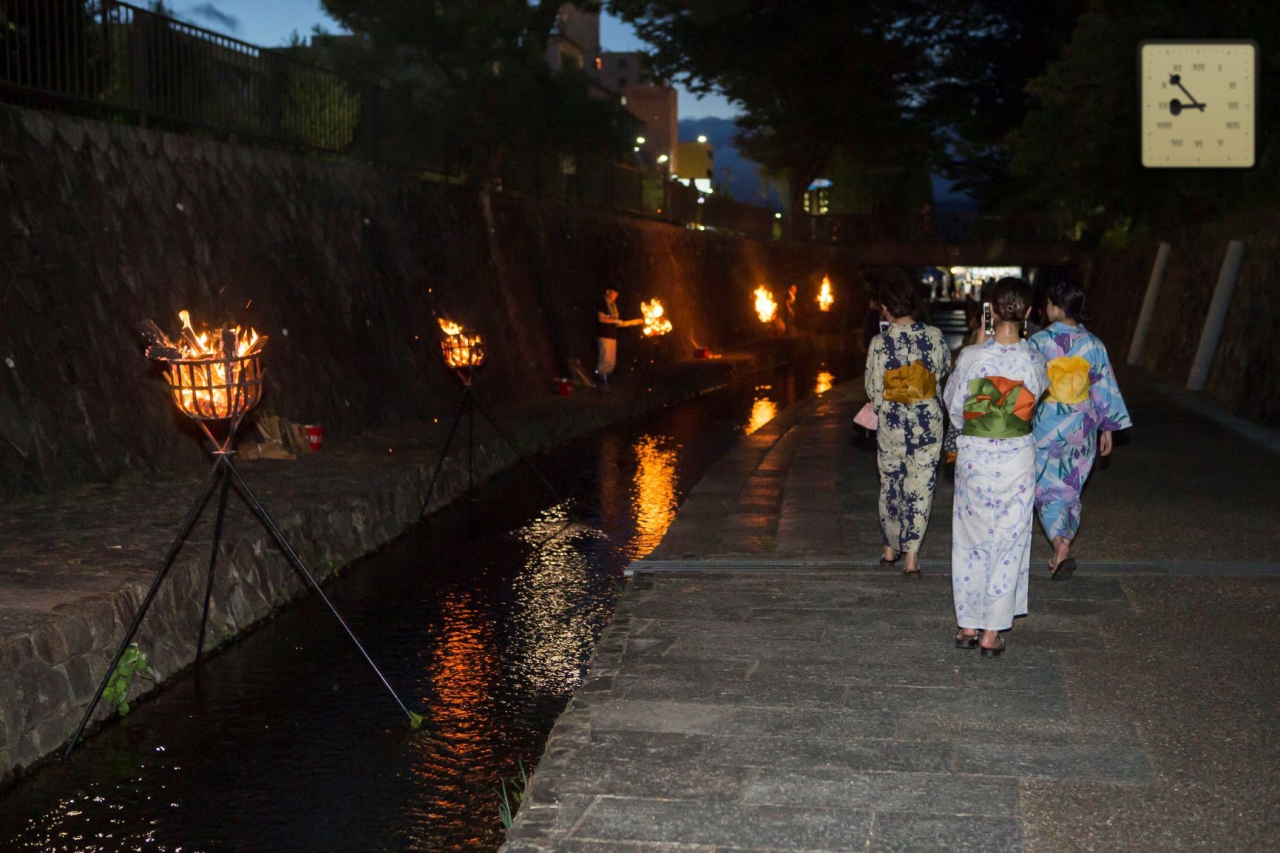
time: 8:53
